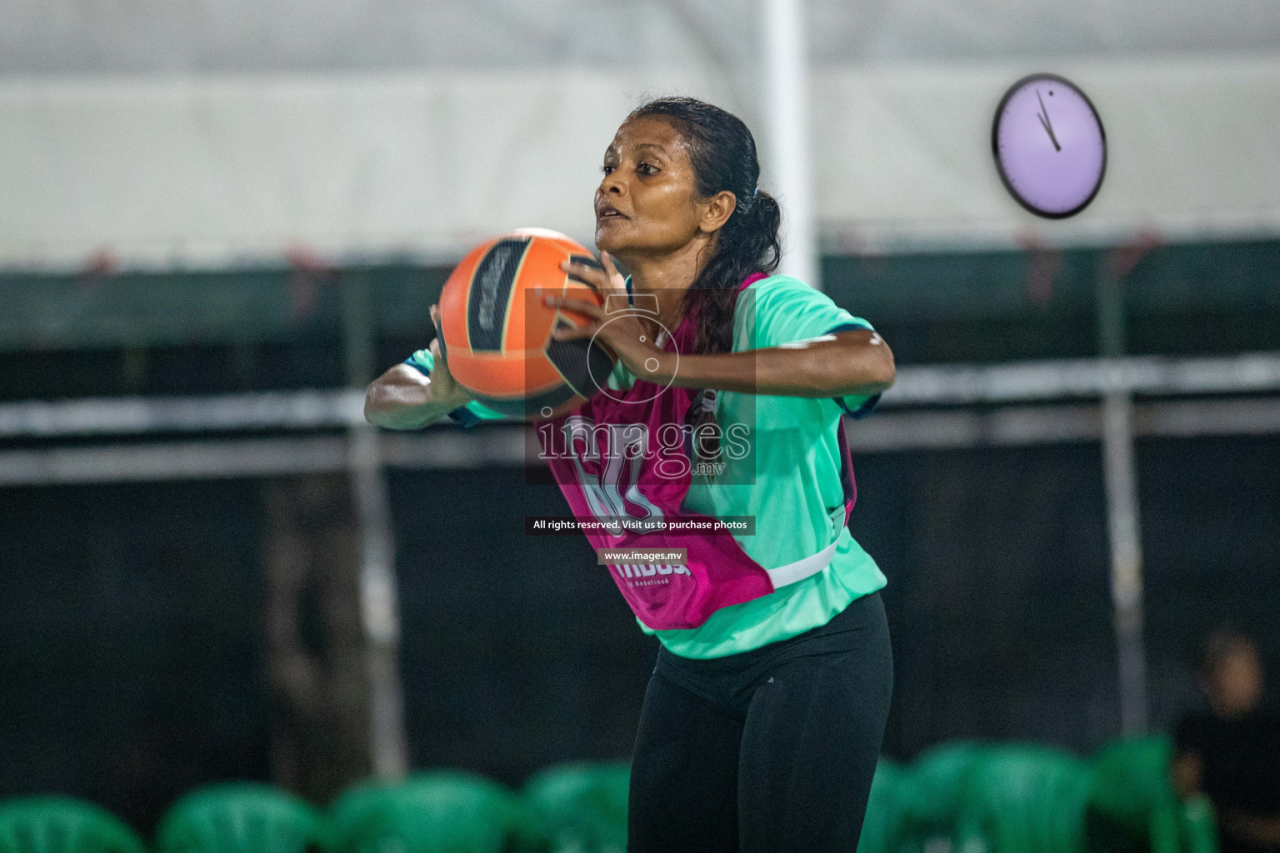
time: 10:57
